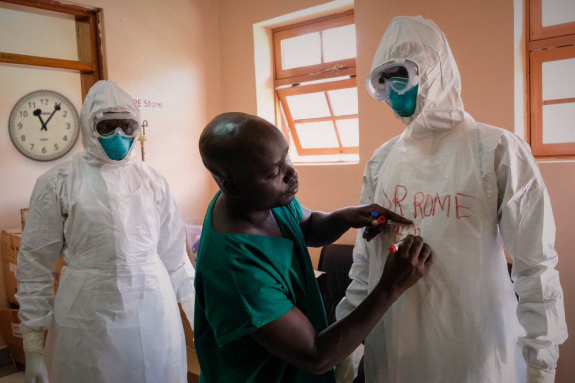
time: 11:06
